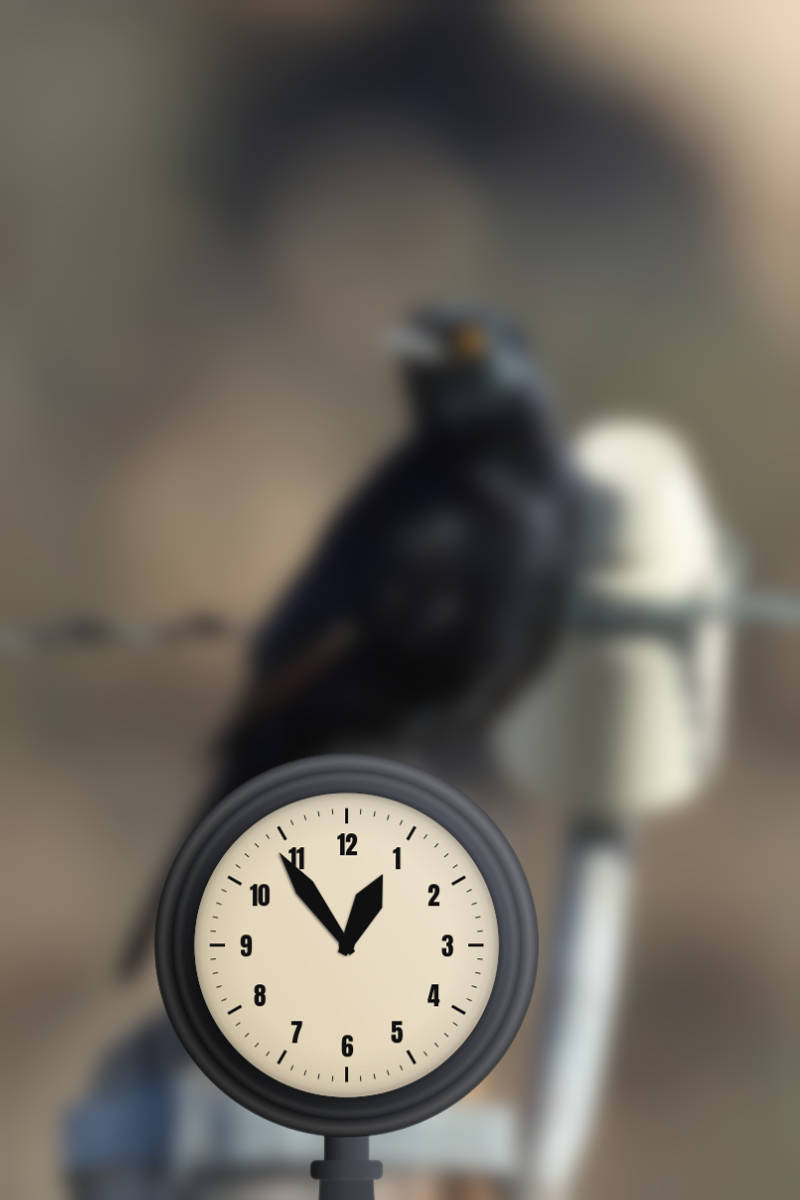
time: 12:54
